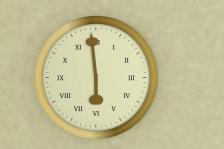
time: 5:59
